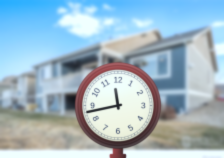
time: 11:43
